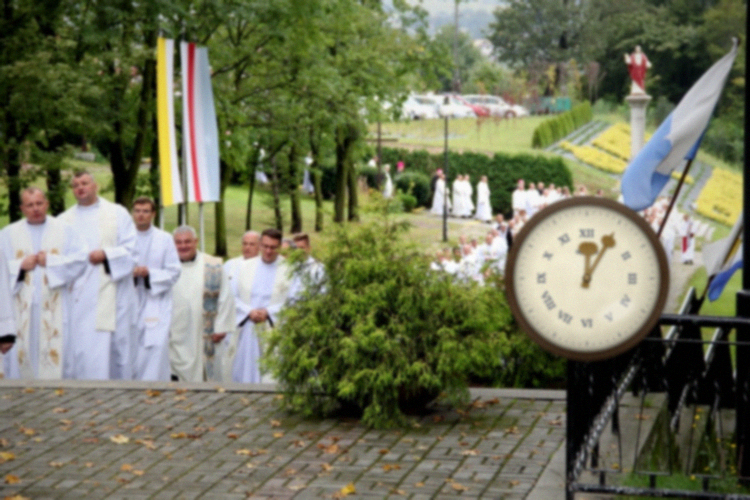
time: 12:05
